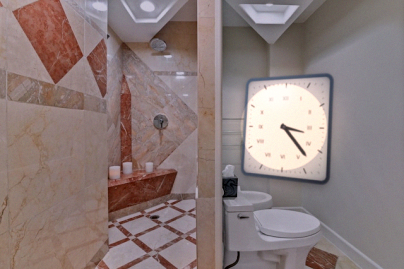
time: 3:23
